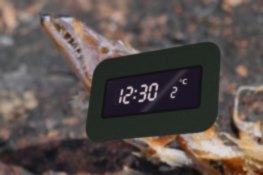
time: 12:30
